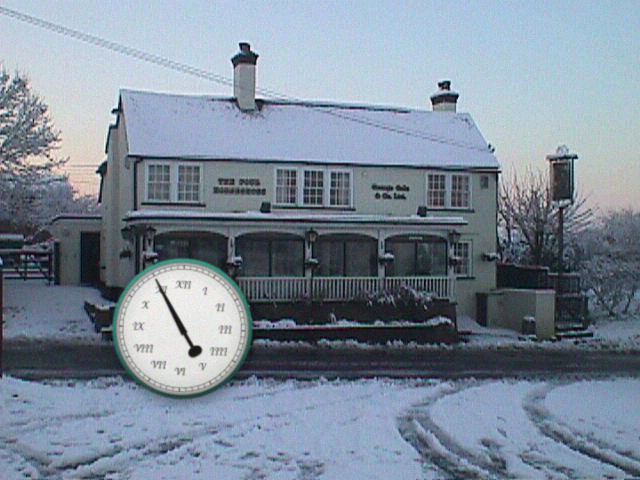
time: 4:55
